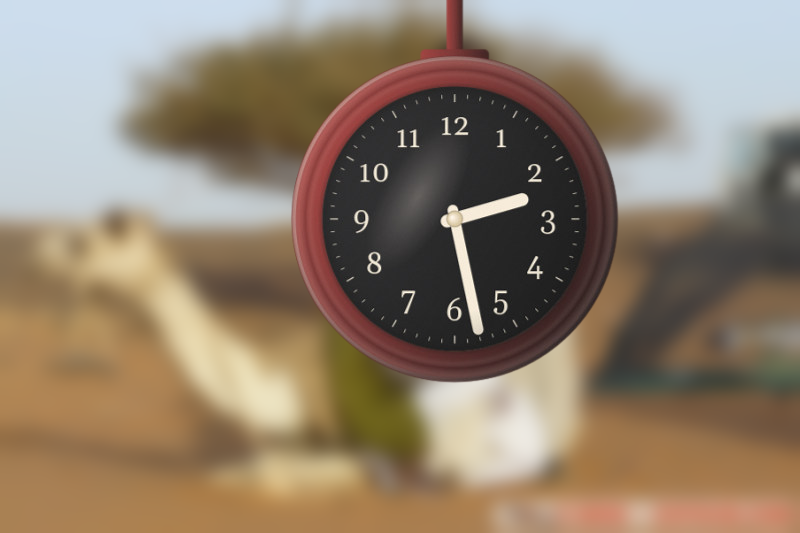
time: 2:28
